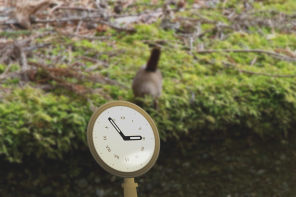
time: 2:54
